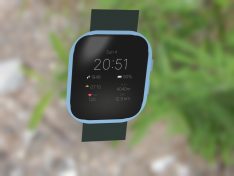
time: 20:51
